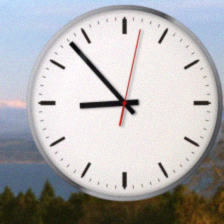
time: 8:53:02
